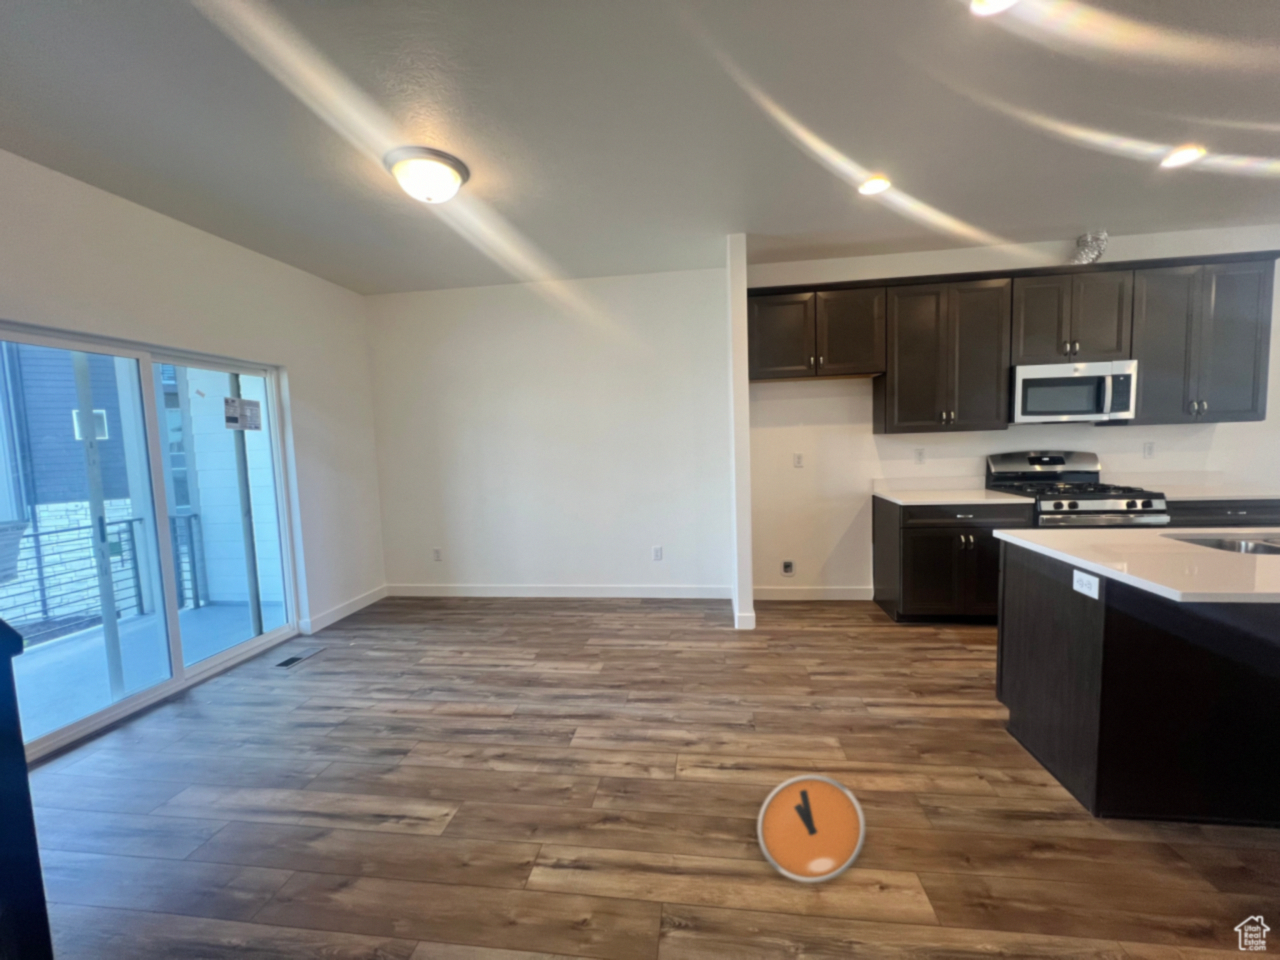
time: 10:58
